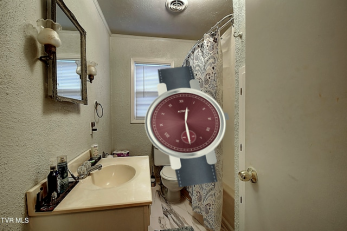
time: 12:30
